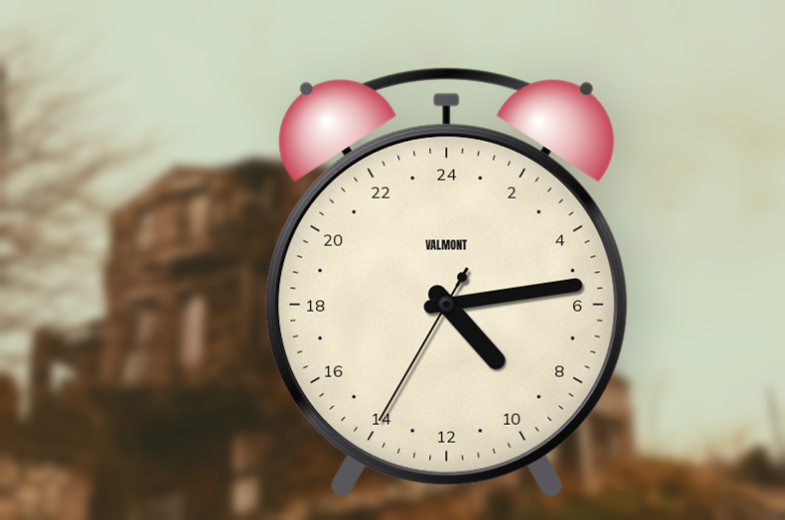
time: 9:13:35
